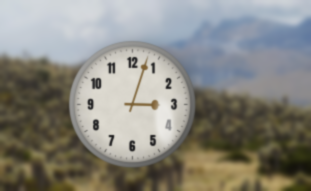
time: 3:03
